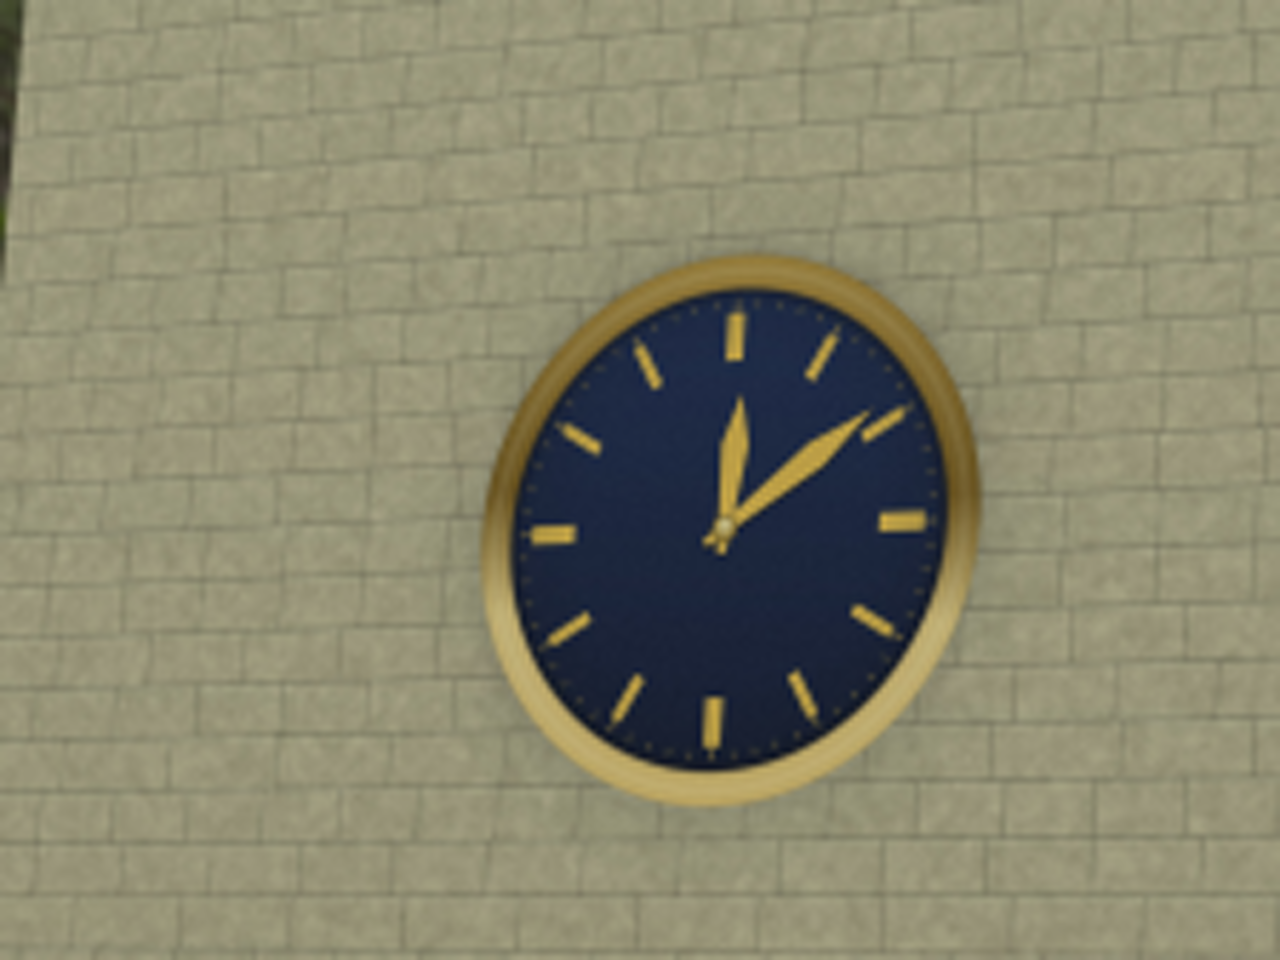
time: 12:09
